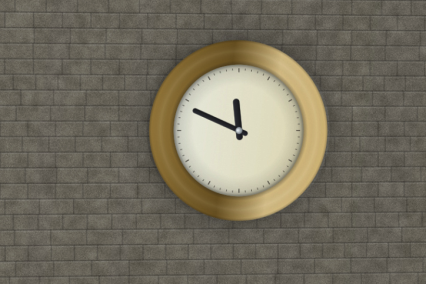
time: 11:49
